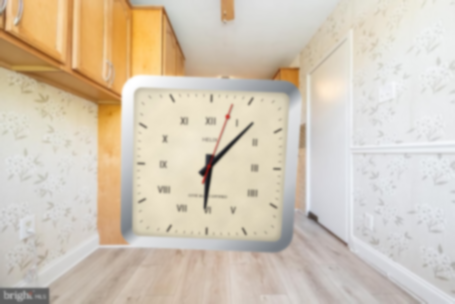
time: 6:07:03
